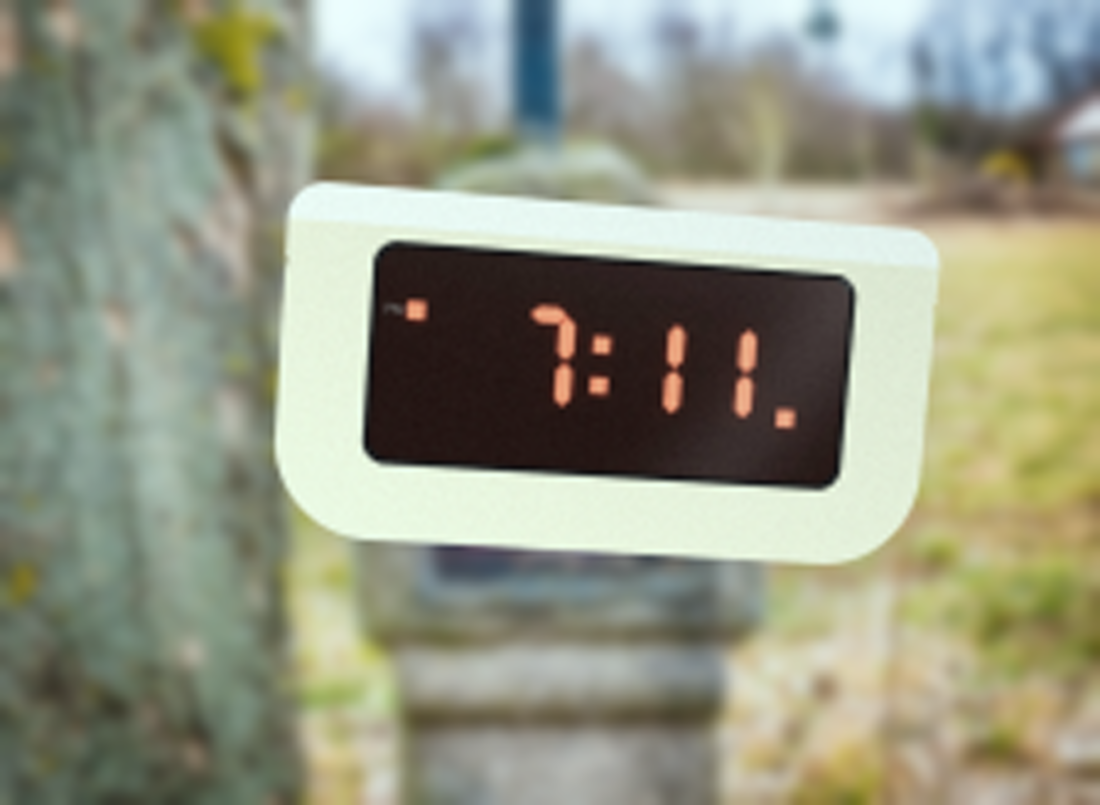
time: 7:11
